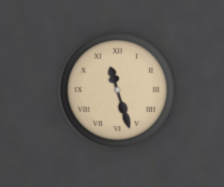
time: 11:27
